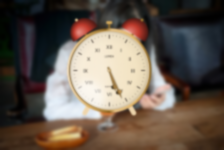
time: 5:26
